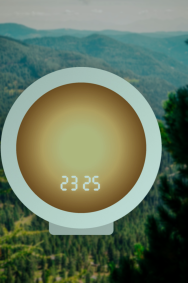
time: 23:25
